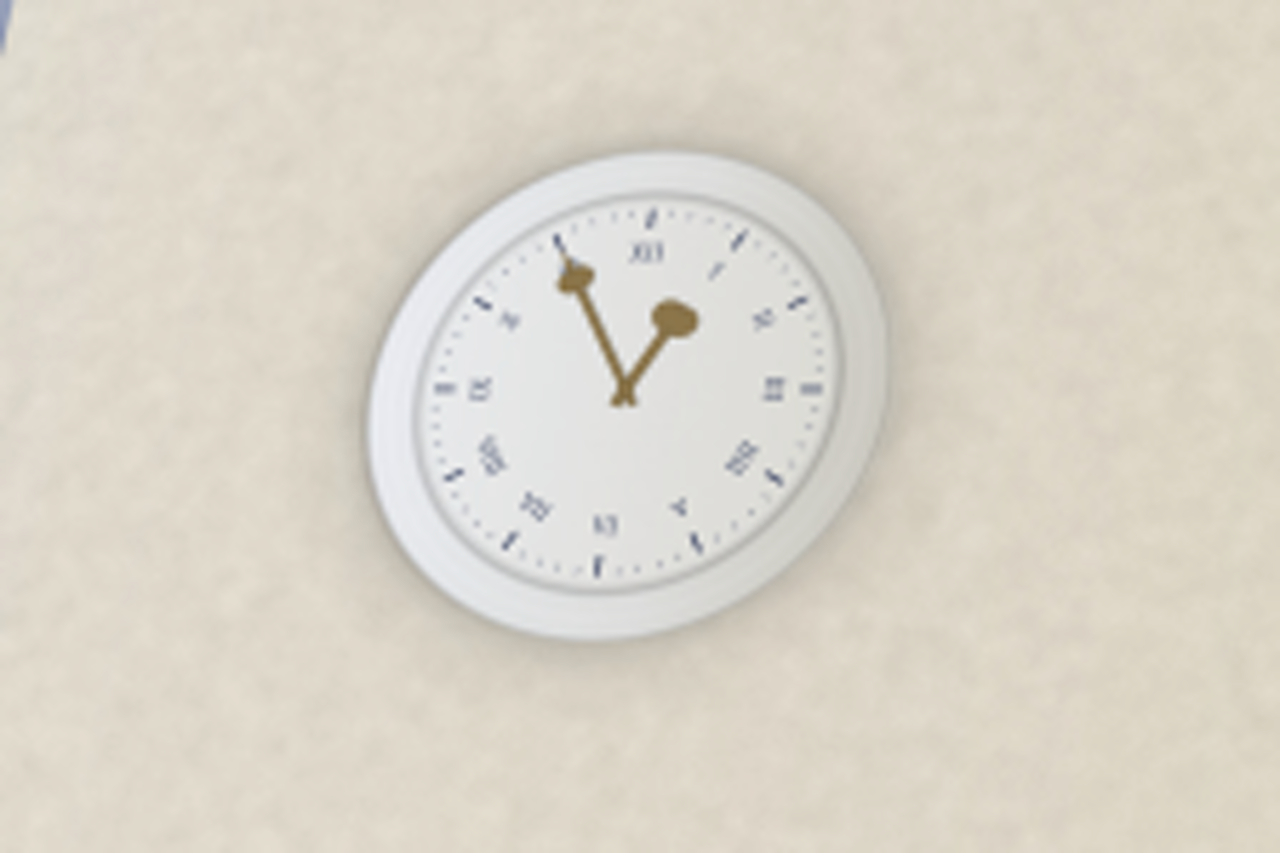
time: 12:55
